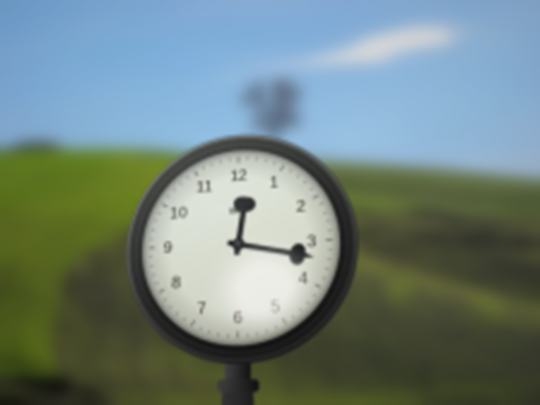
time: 12:17
